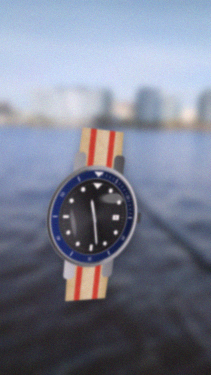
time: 11:28
